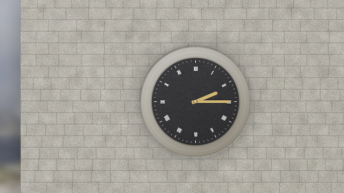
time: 2:15
